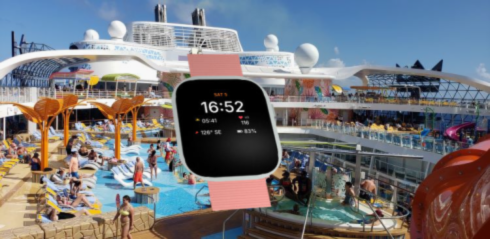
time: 16:52
